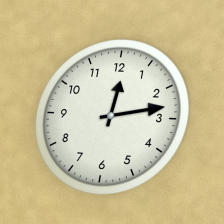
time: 12:13
